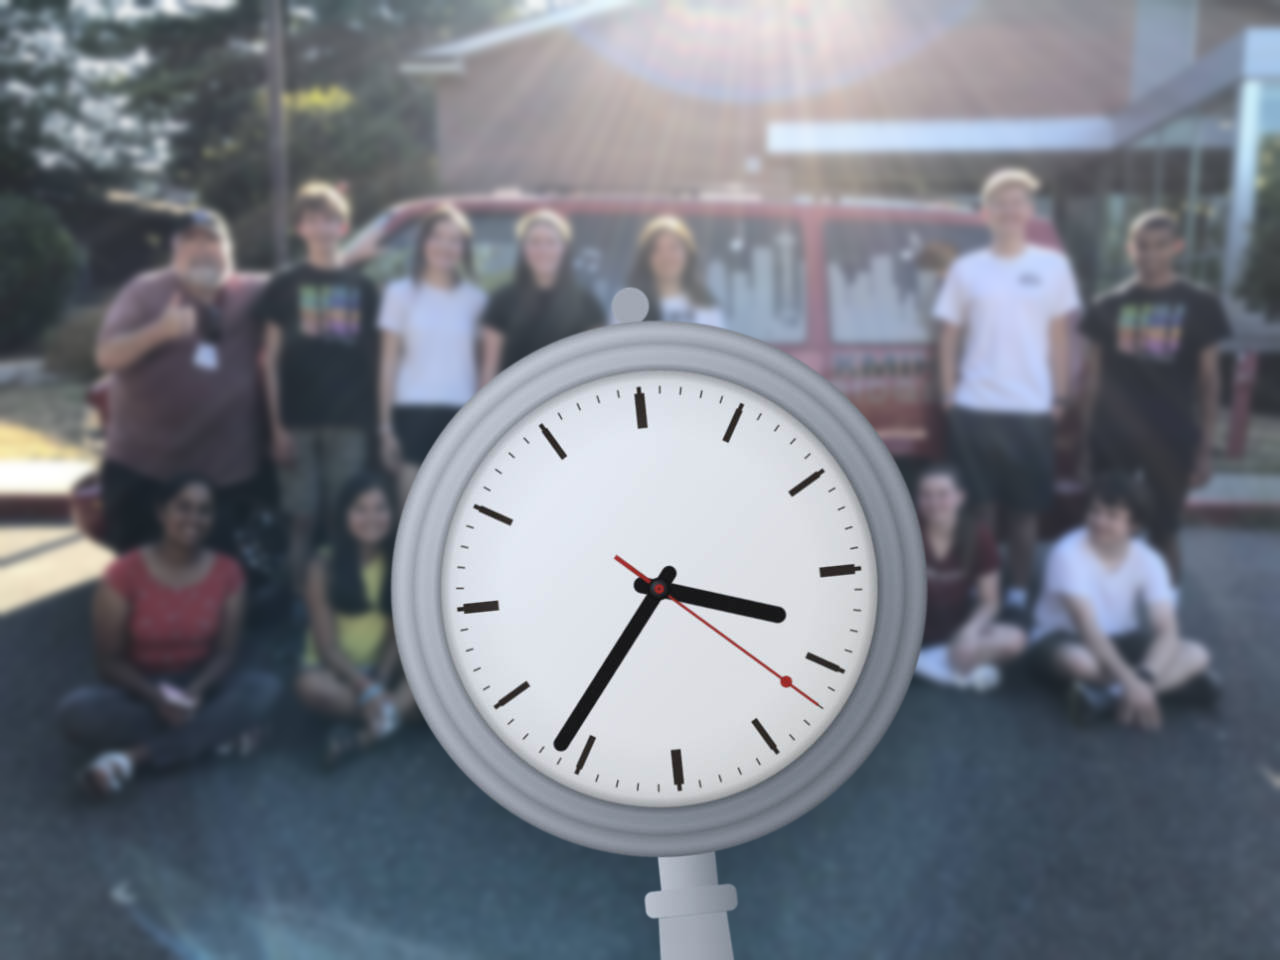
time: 3:36:22
